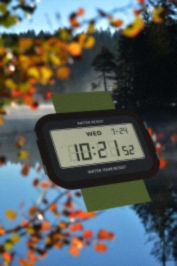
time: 10:21:52
